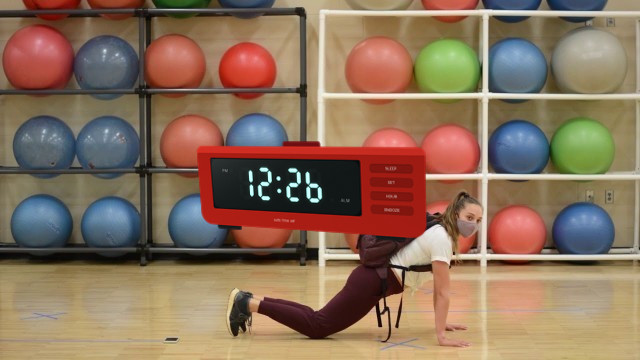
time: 12:26
